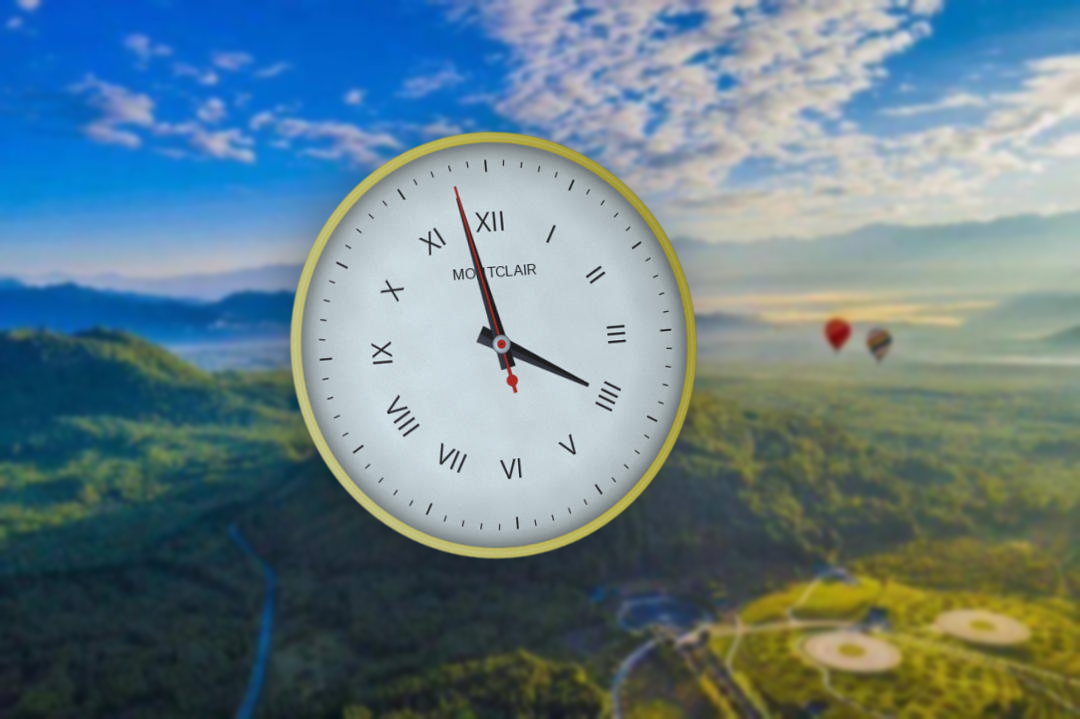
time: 3:57:58
